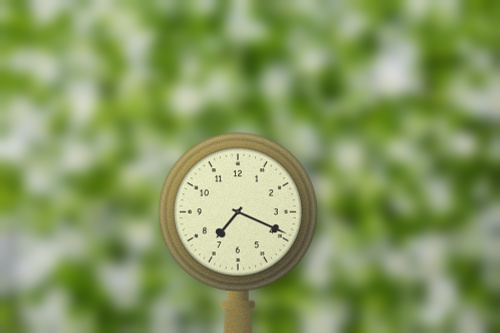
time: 7:19
